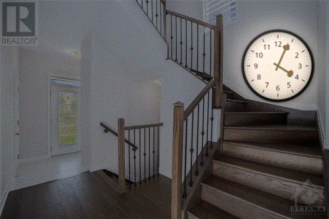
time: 4:04
